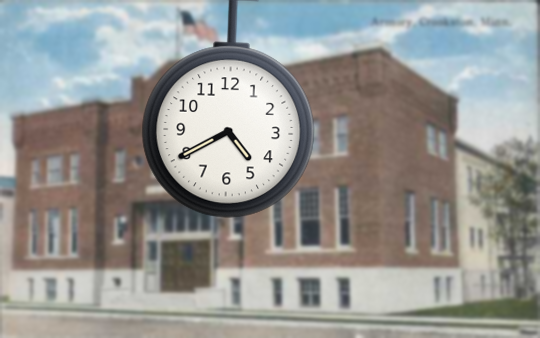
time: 4:40
